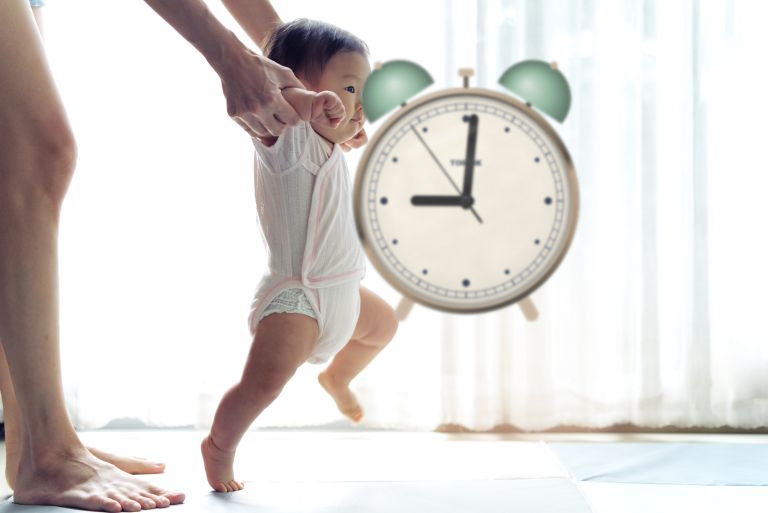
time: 9:00:54
